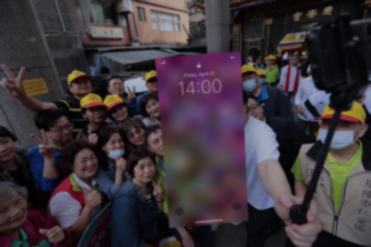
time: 14:00
